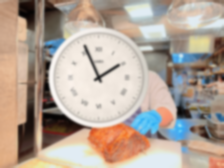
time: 1:56
